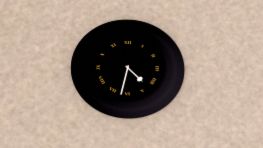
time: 4:32
